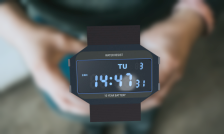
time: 14:47:31
